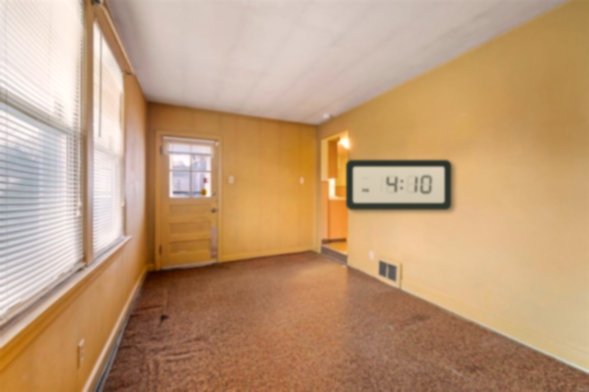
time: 4:10
